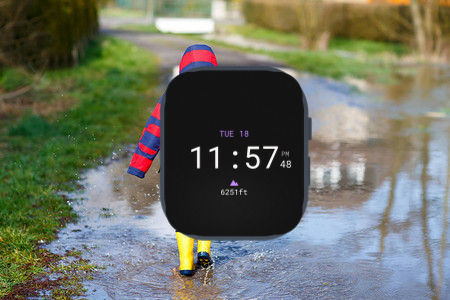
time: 11:57:48
